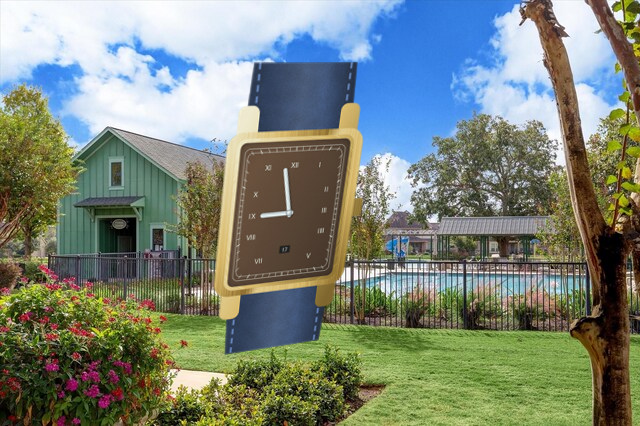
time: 8:58
